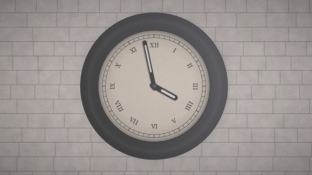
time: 3:58
